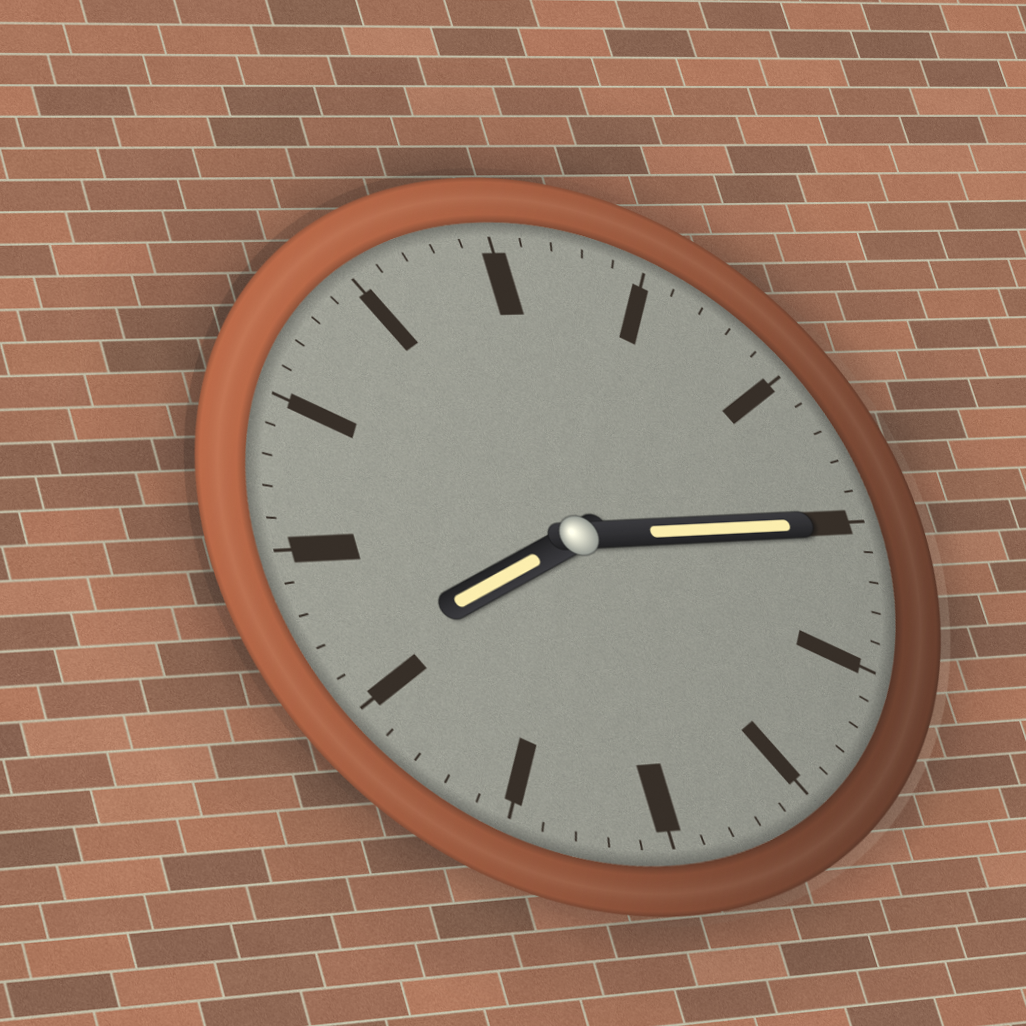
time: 8:15
